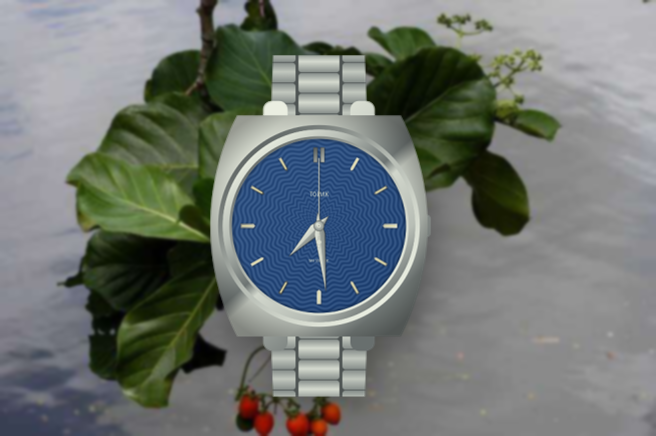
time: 7:29:00
